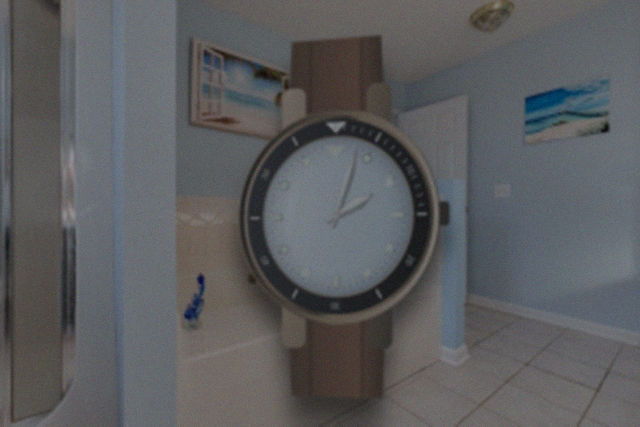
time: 2:03
